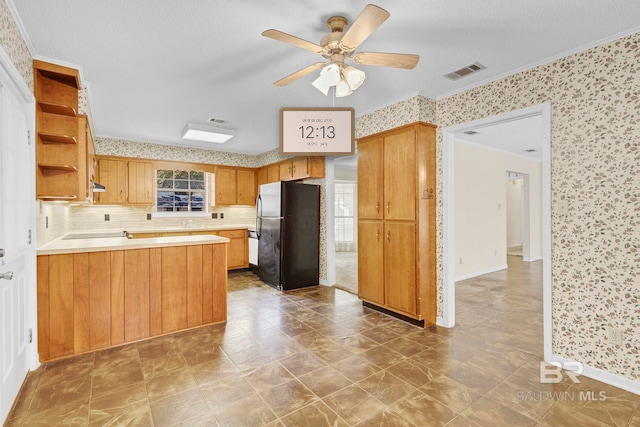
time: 12:13
